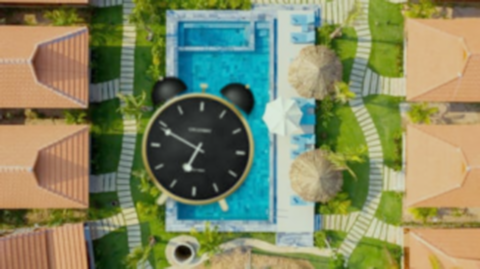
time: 6:49
